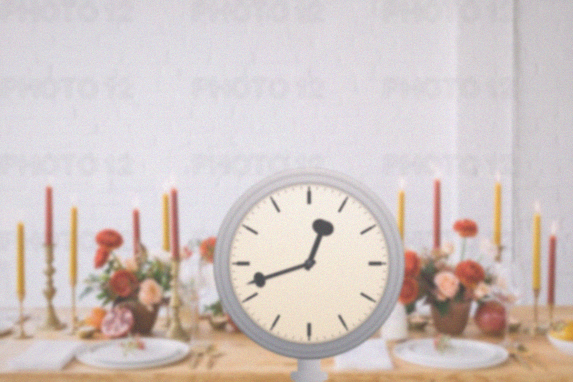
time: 12:42
